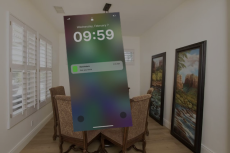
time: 9:59
